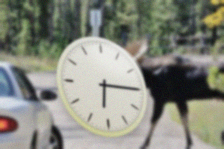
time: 6:15
